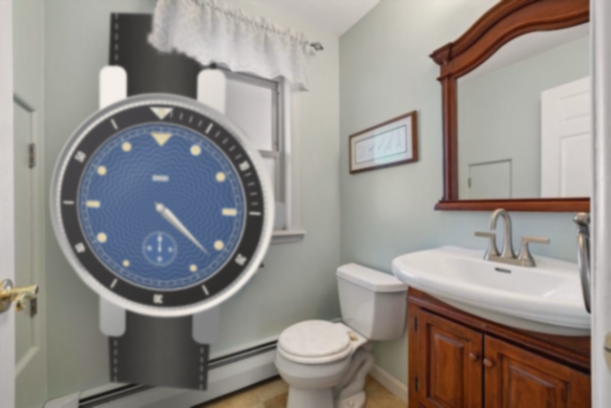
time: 4:22
